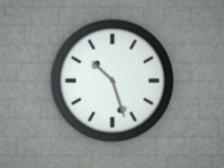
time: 10:27
